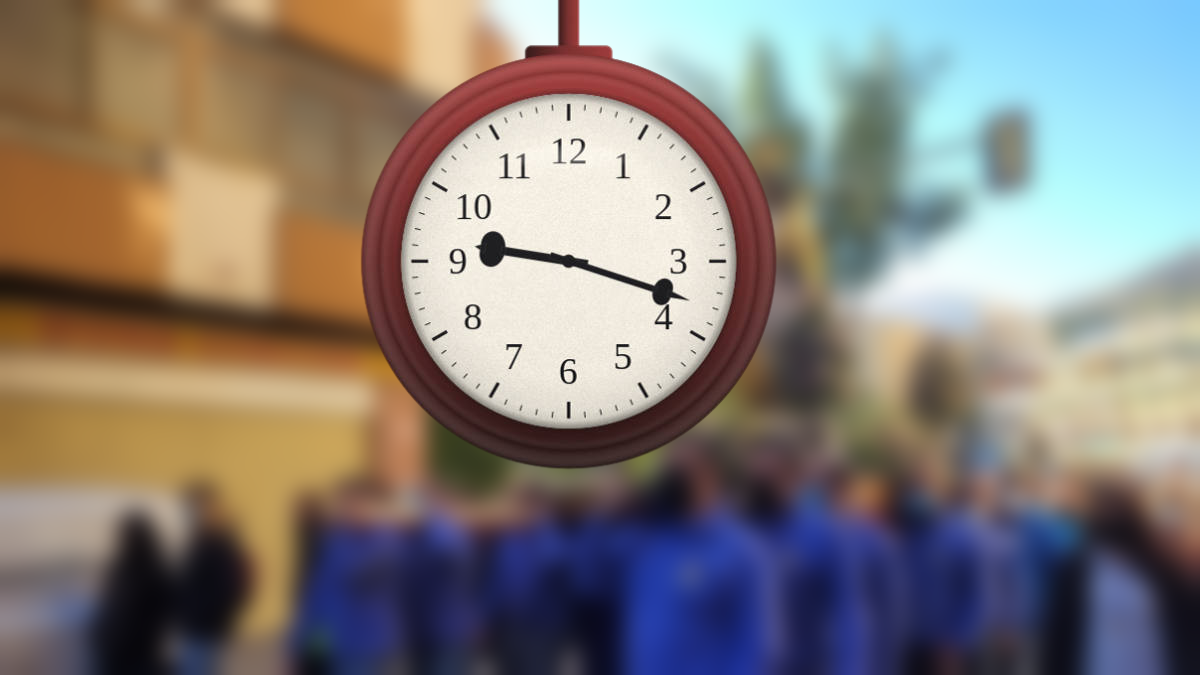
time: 9:18
